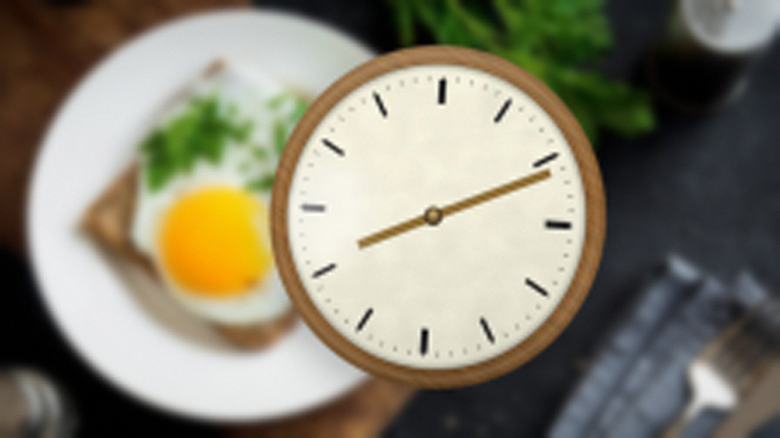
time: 8:11
